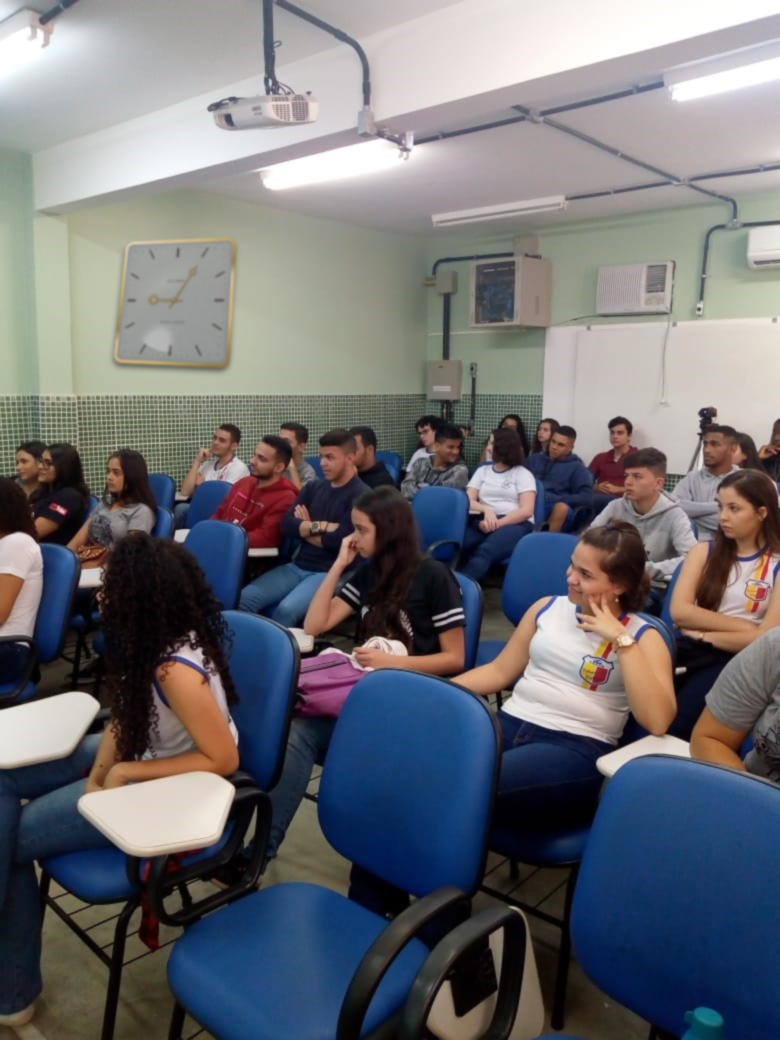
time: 9:05
